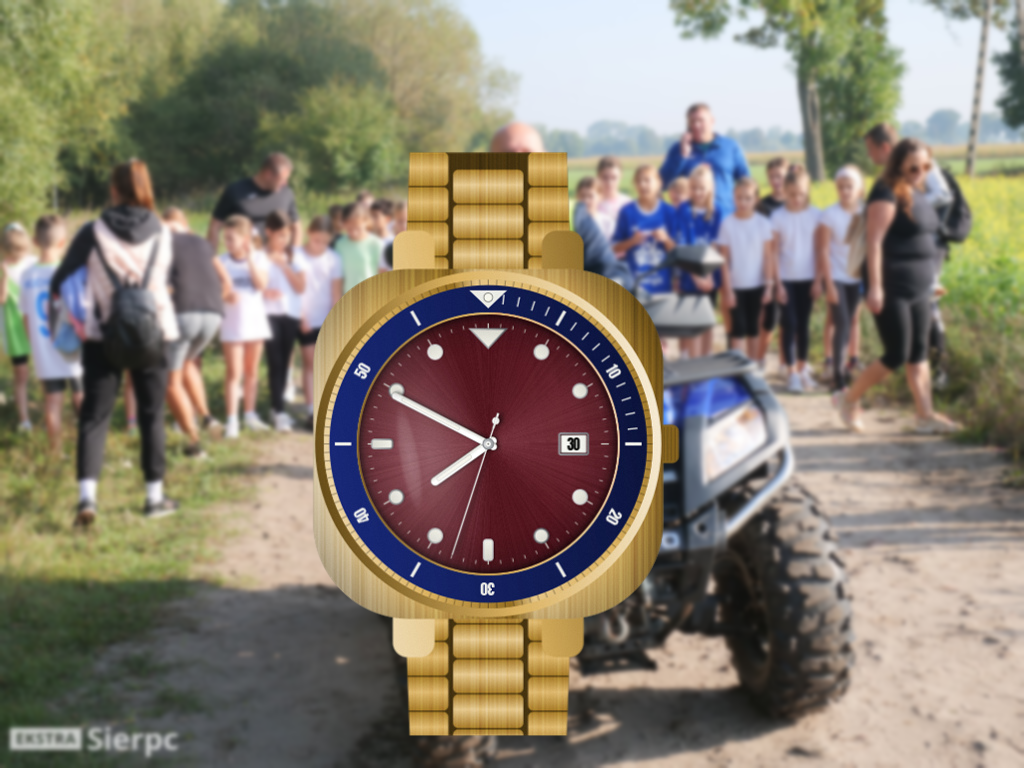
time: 7:49:33
